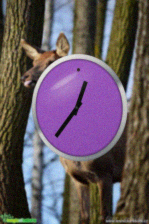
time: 12:36
